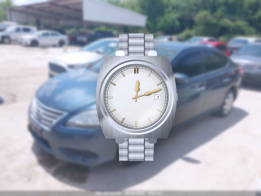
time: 12:12
